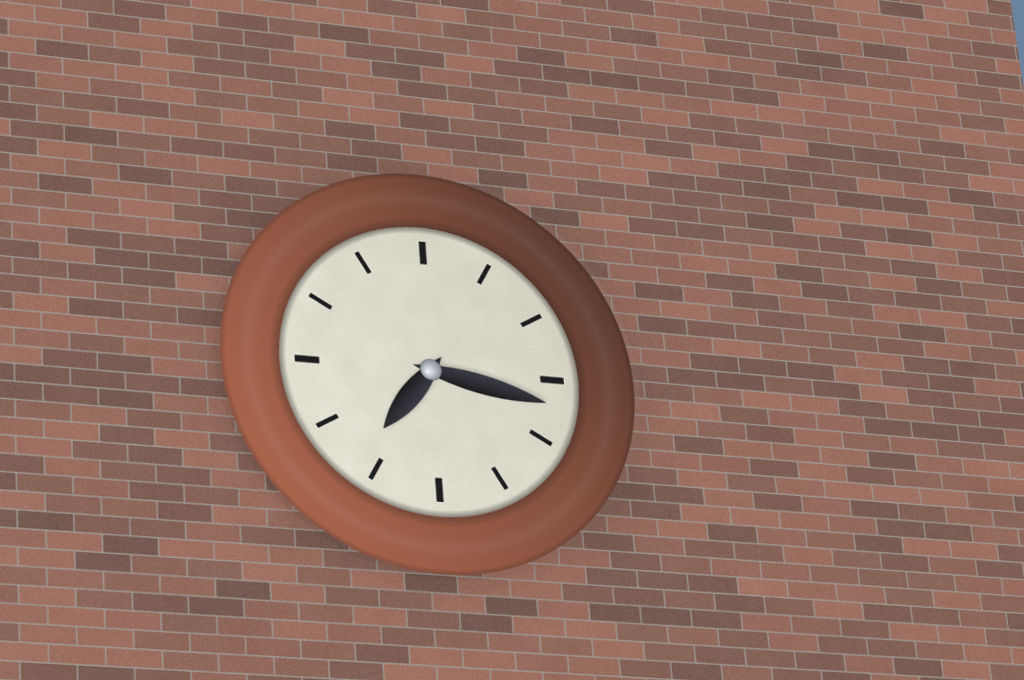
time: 7:17
